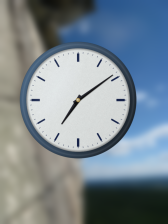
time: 7:09
